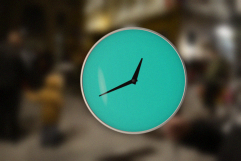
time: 12:41
